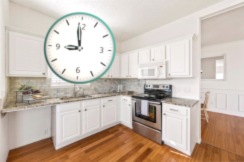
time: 8:59
